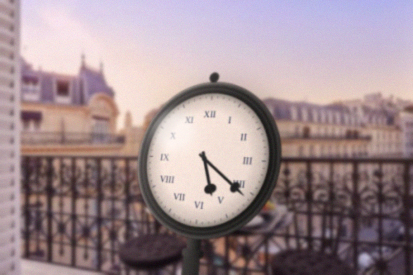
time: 5:21
